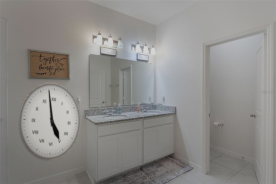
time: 4:58
